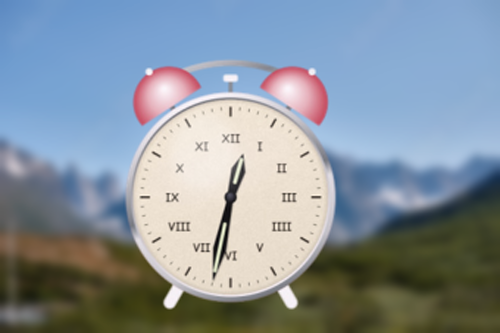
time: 12:32
